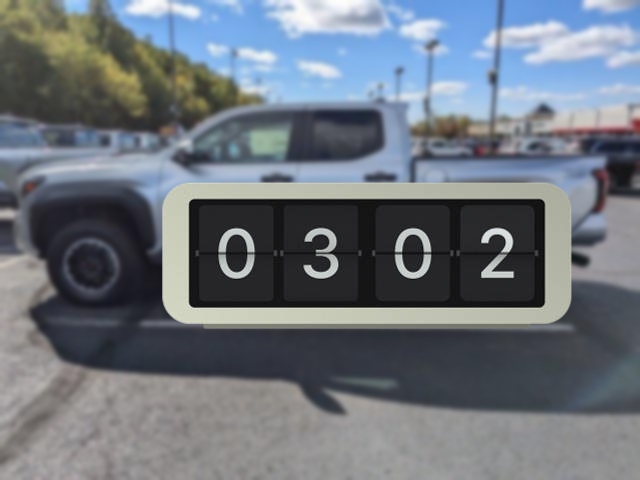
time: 3:02
